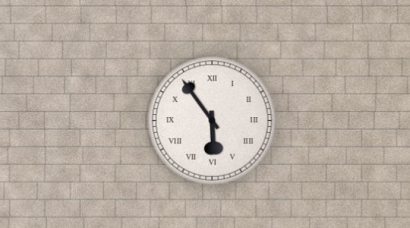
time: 5:54
